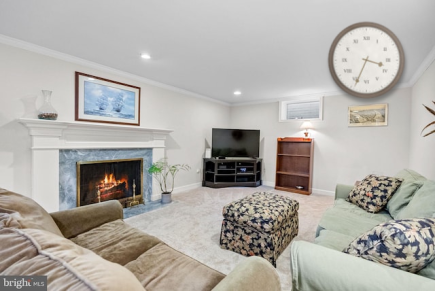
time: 3:34
